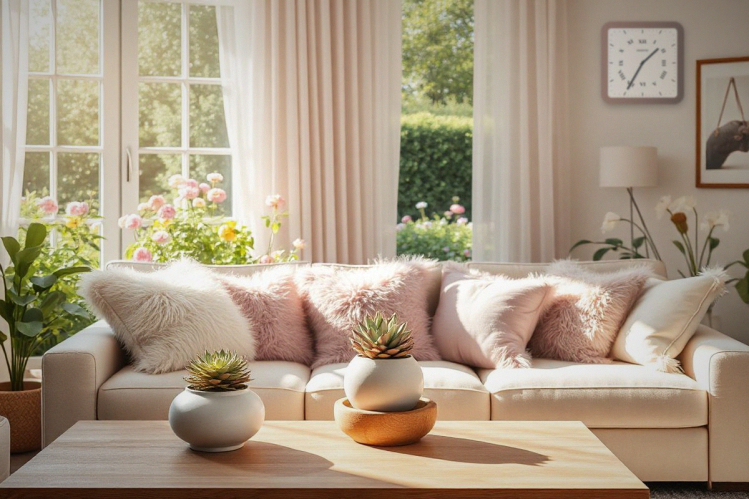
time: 1:35
